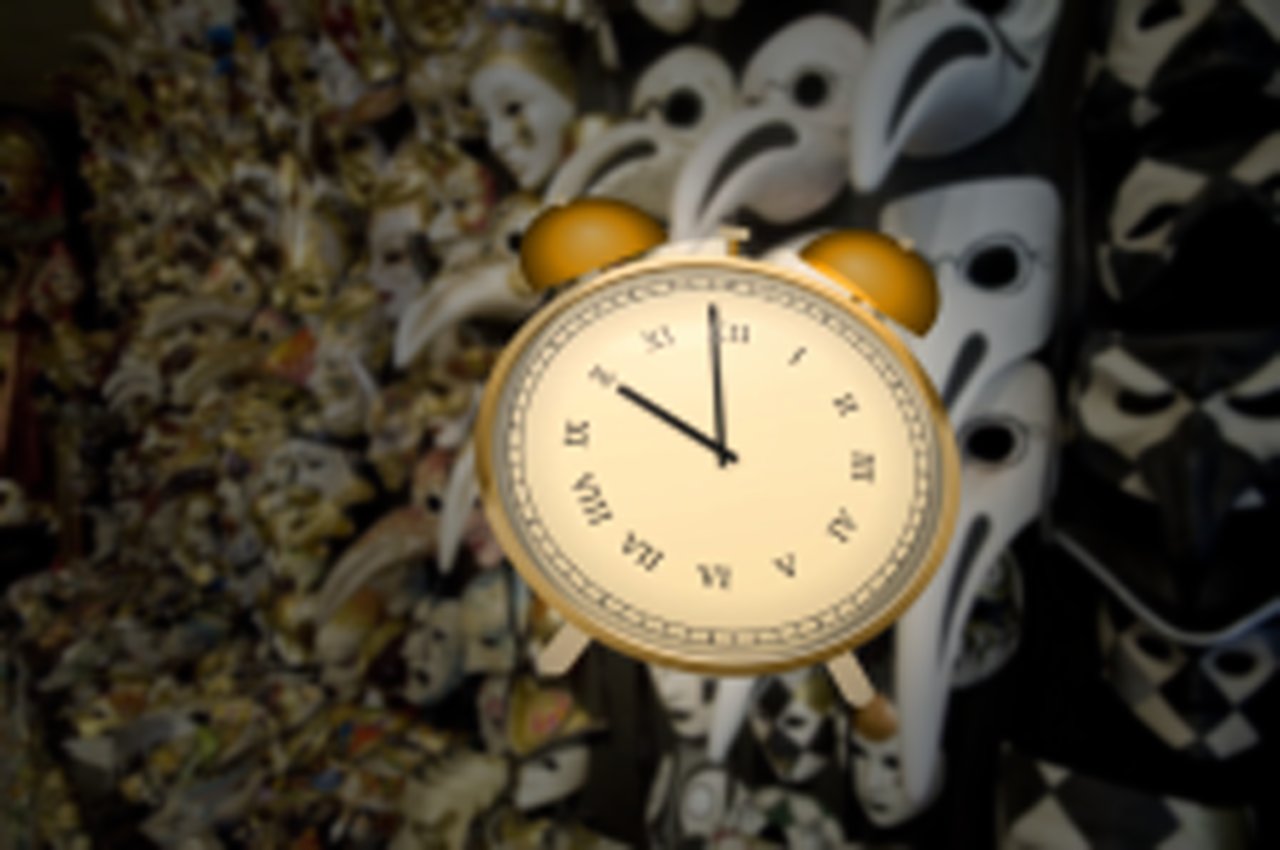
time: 9:59
